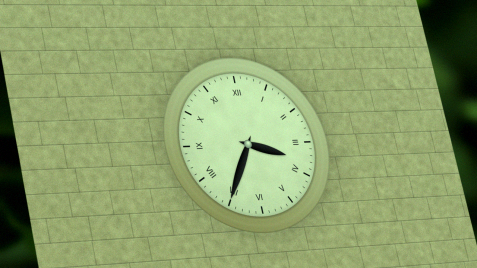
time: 3:35
